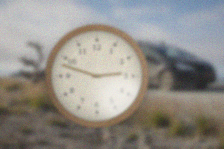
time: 2:48
